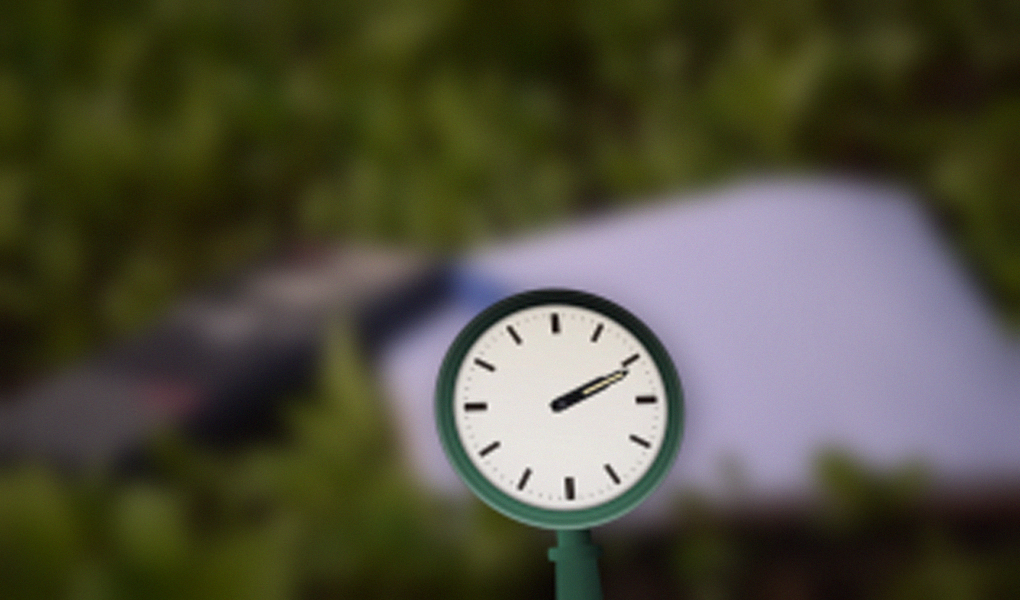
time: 2:11
